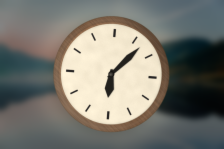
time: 6:07
